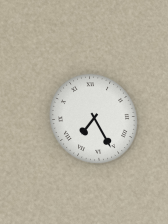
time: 7:26
